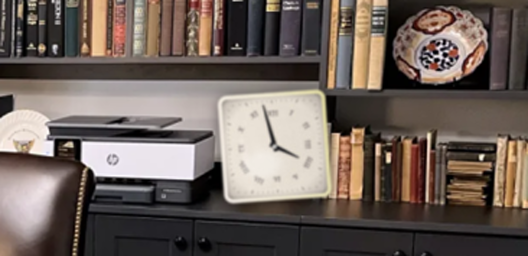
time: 3:58
